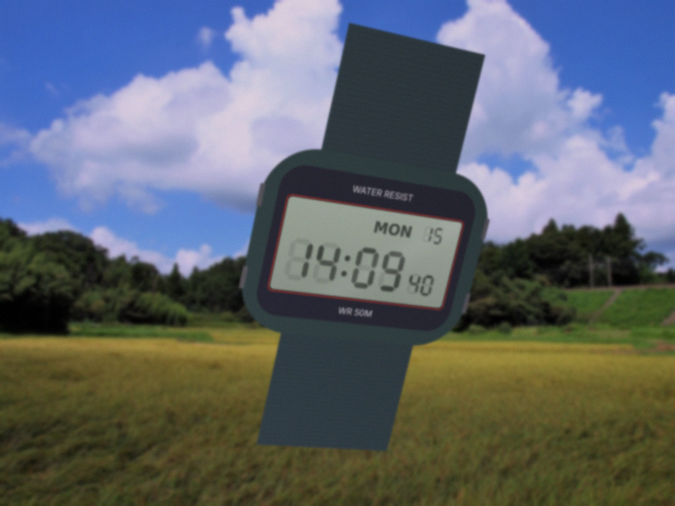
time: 14:09:40
